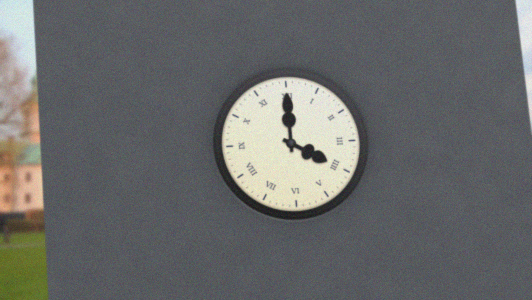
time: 4:00
